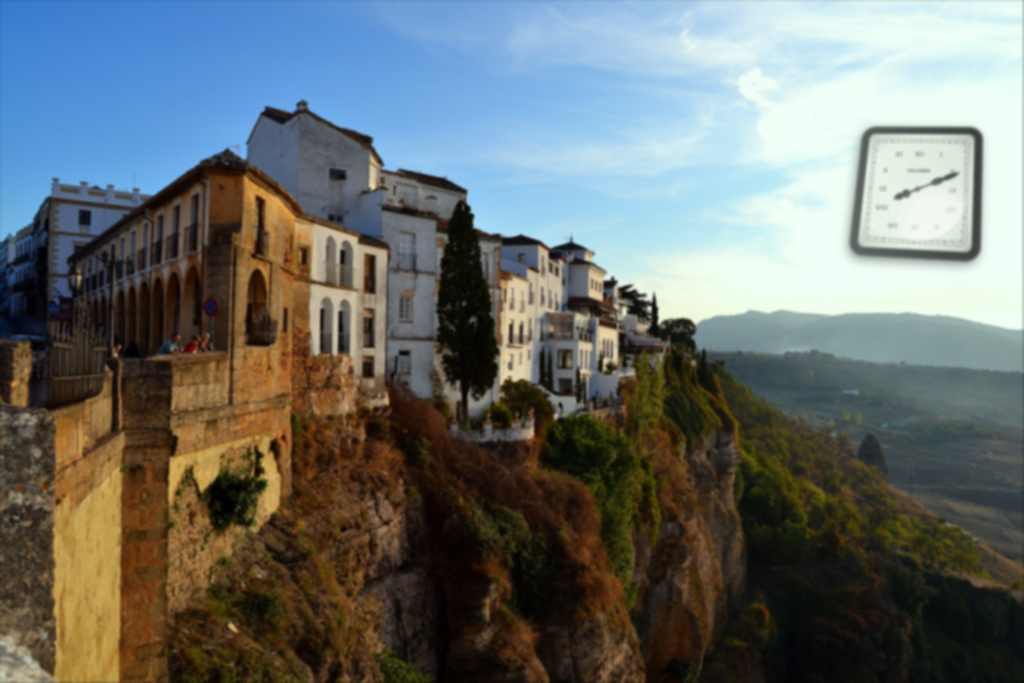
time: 8:11
